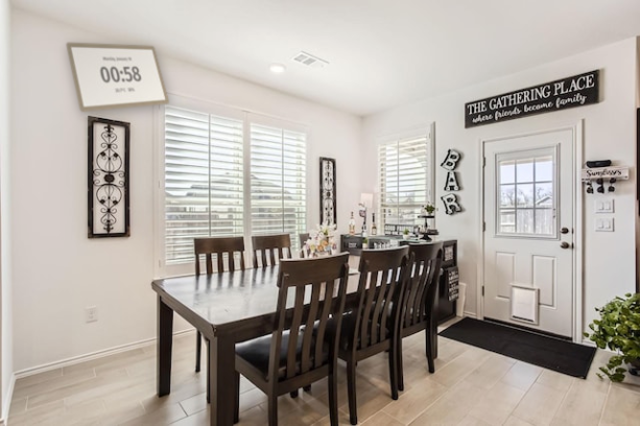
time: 0:58
